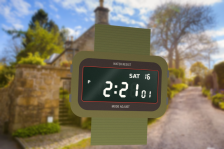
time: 2:21:01
